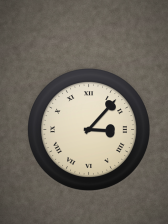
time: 3:07
